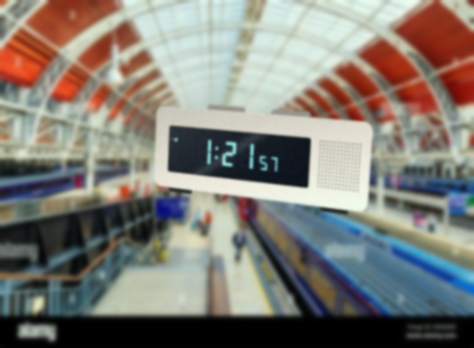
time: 1:21:57
